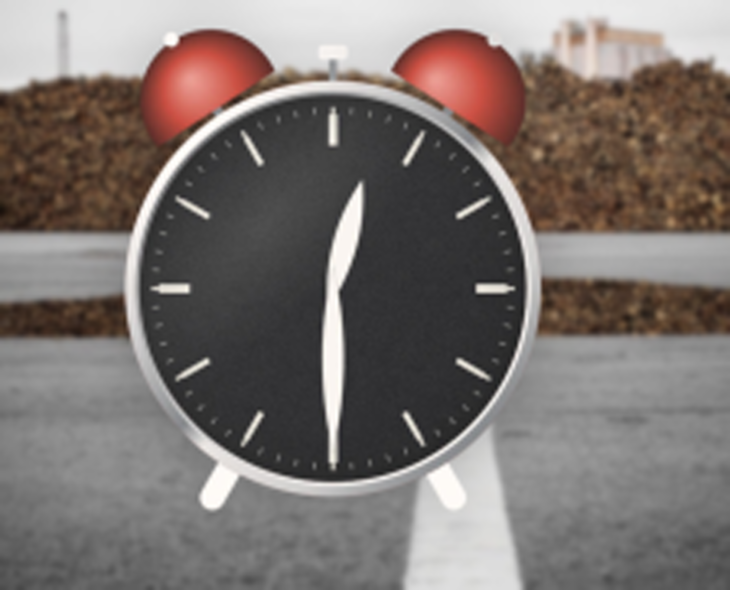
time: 12:30
